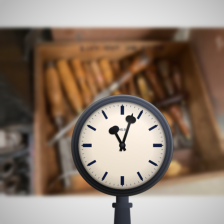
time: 11:03
